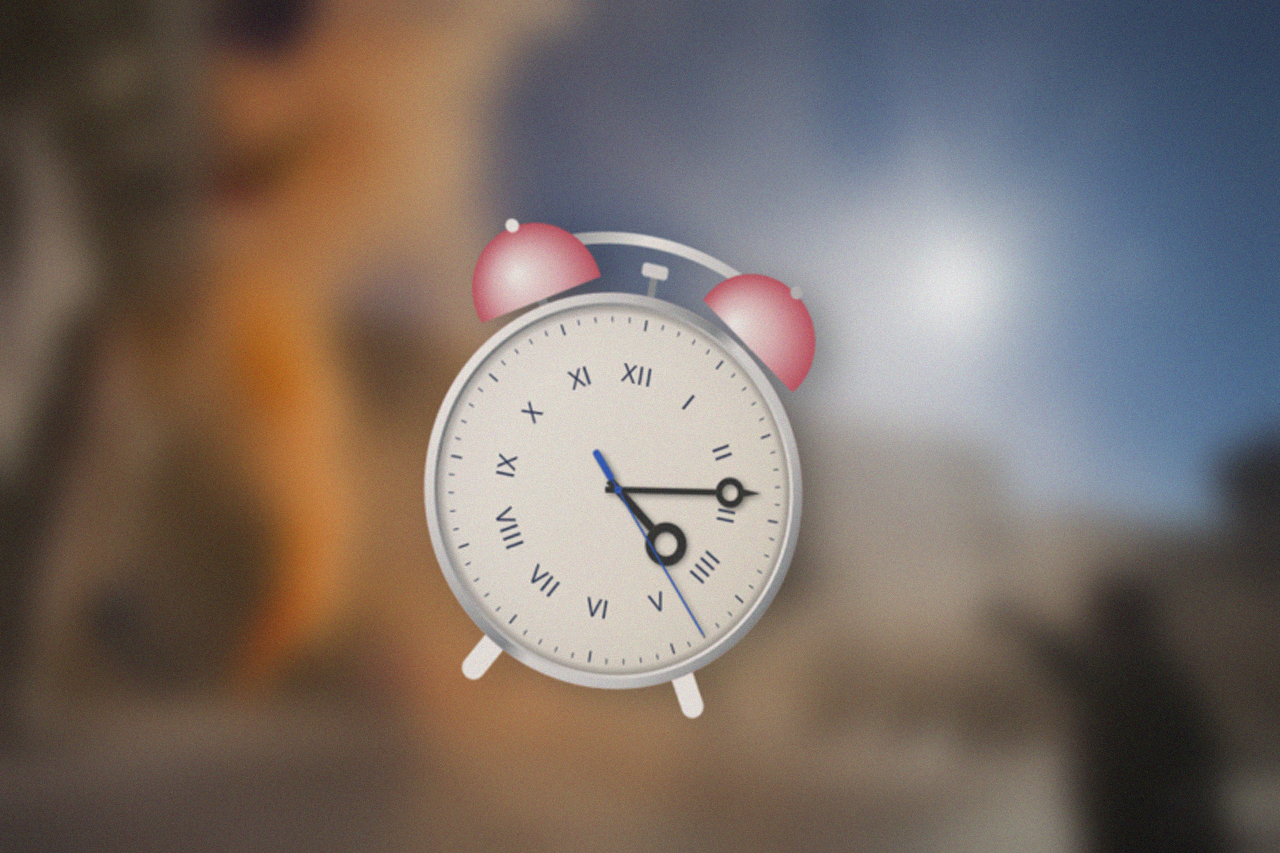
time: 4:13:23
